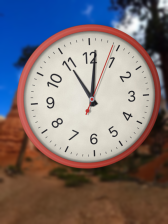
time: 11:01:04
